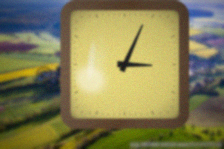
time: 3:04
